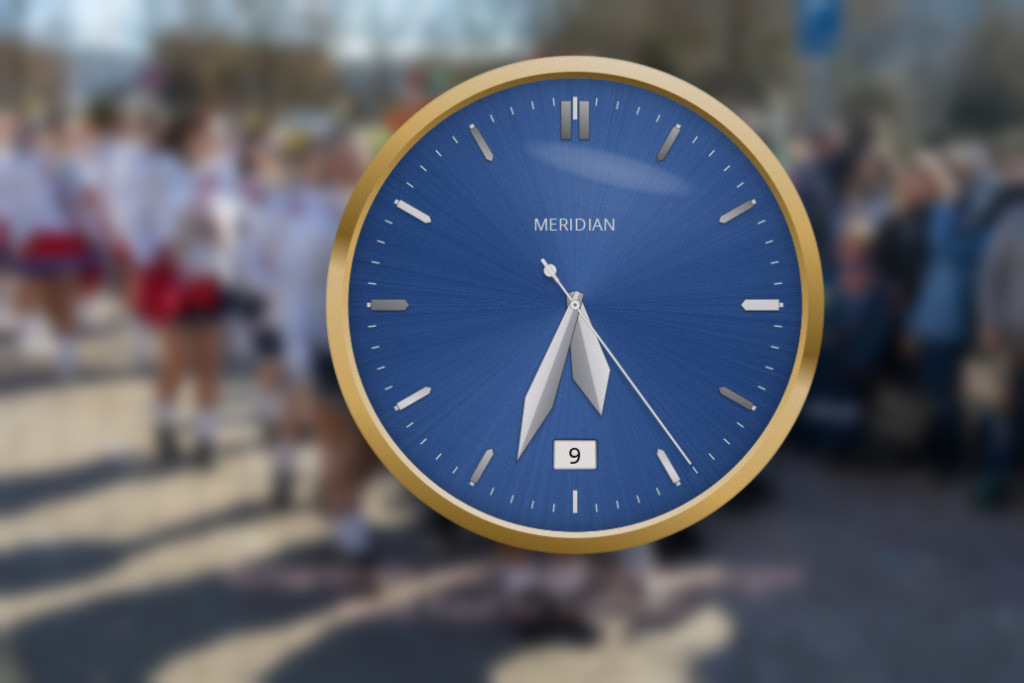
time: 5:33:24
